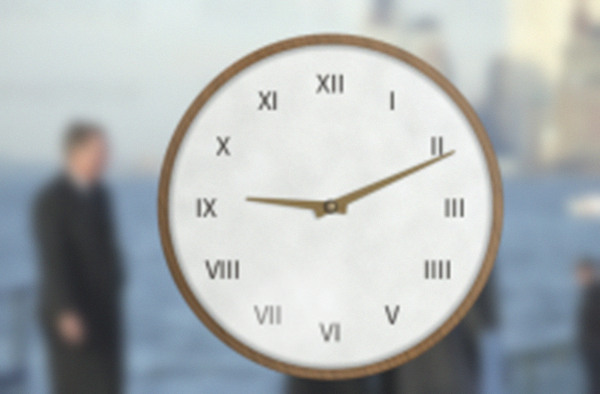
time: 9:11
